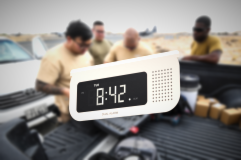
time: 8:42
